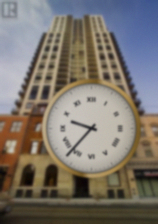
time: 9:37
